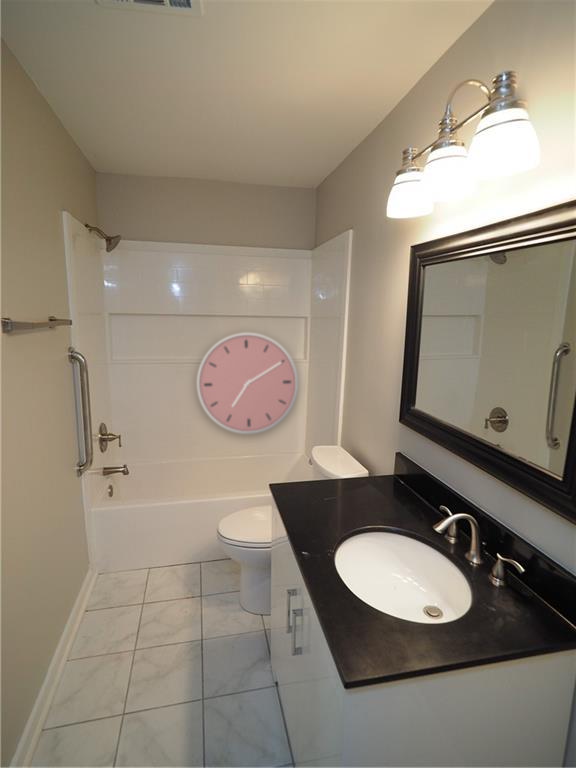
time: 7:10
